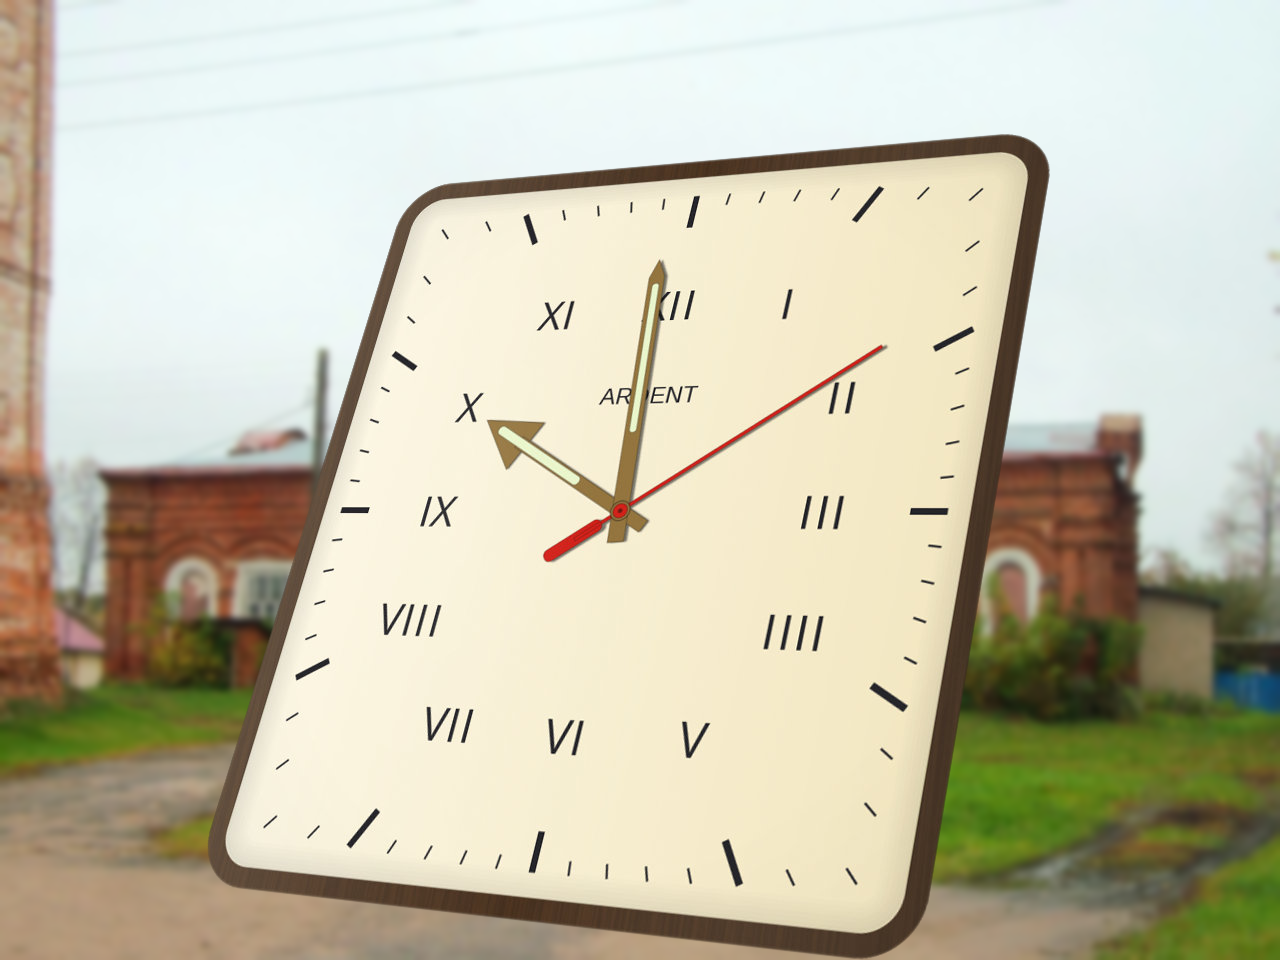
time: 9:59:09
